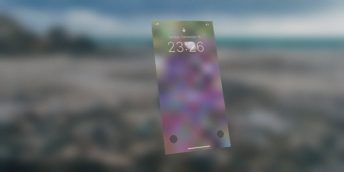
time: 23:26
